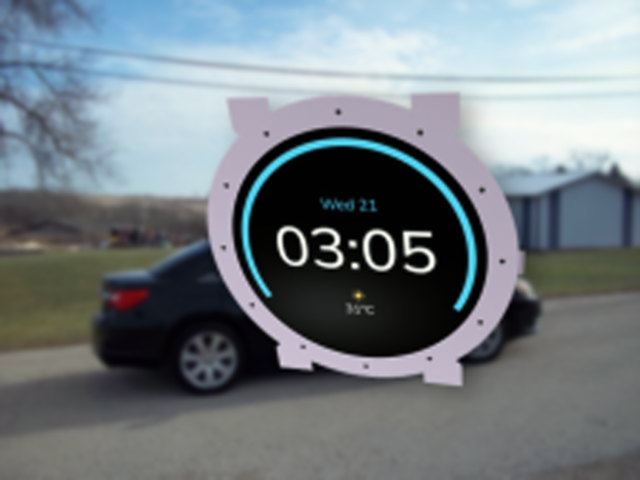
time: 3:05
